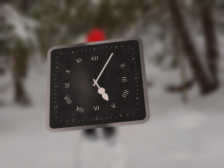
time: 5:05
